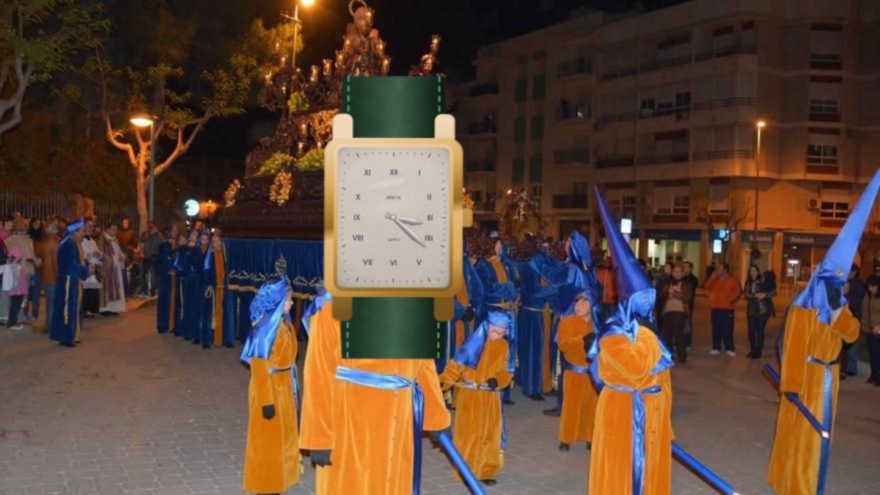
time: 3:22
